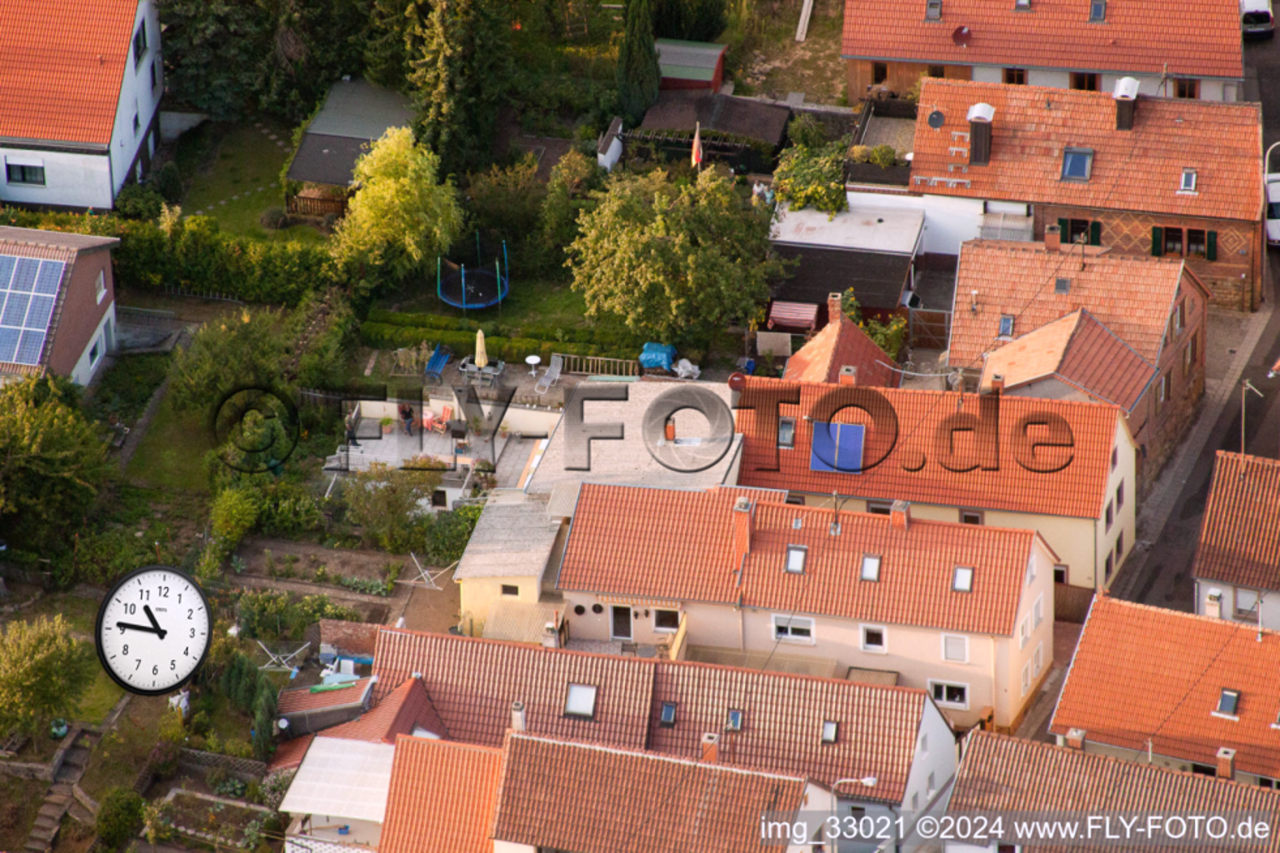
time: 10:46
